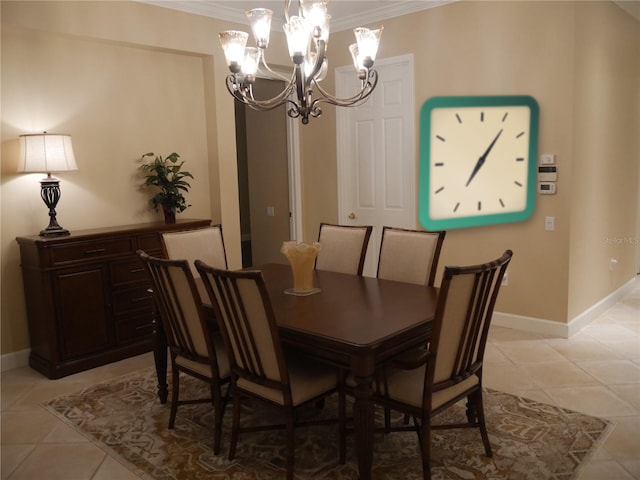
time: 7:06
